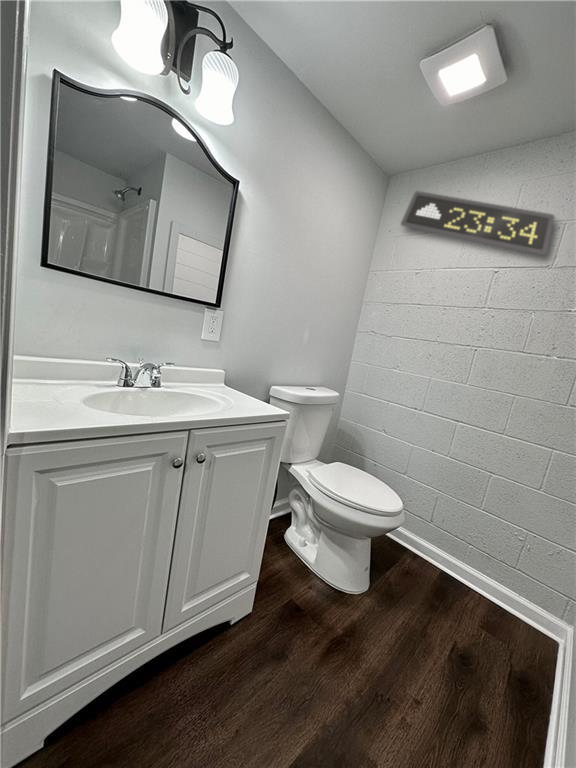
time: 23:34
